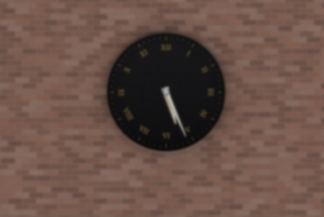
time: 5:26
